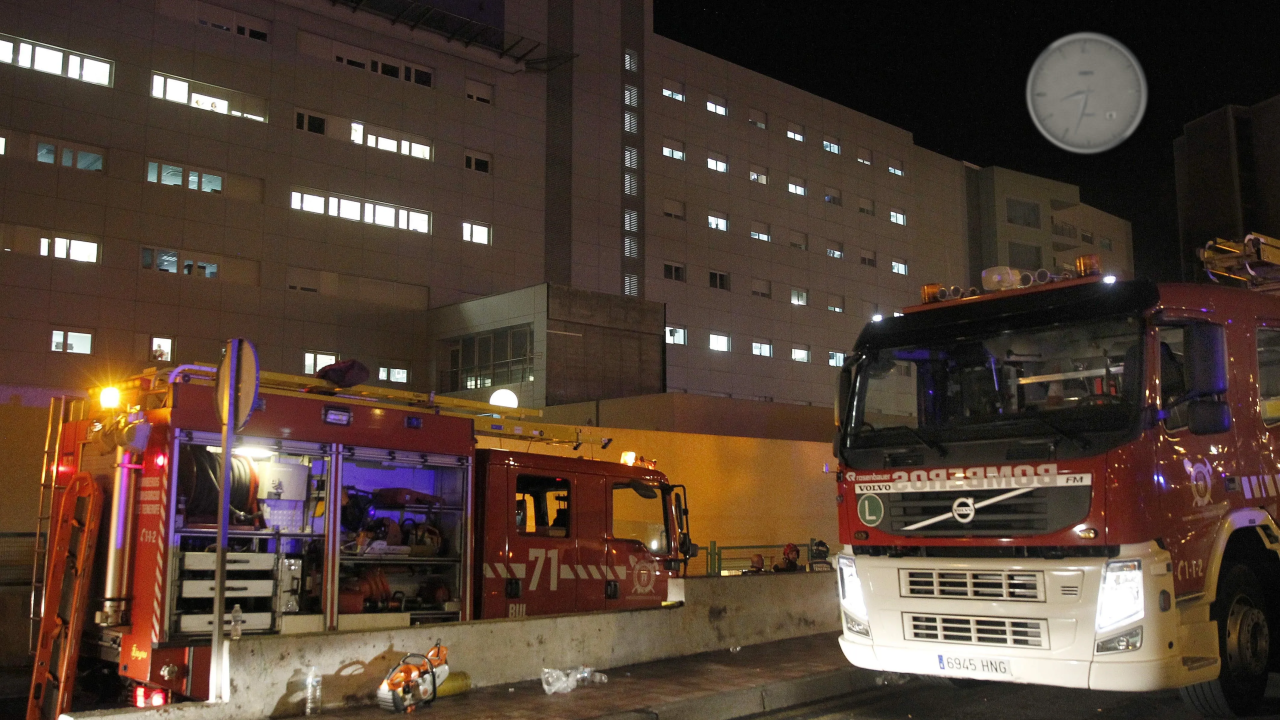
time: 8:33
